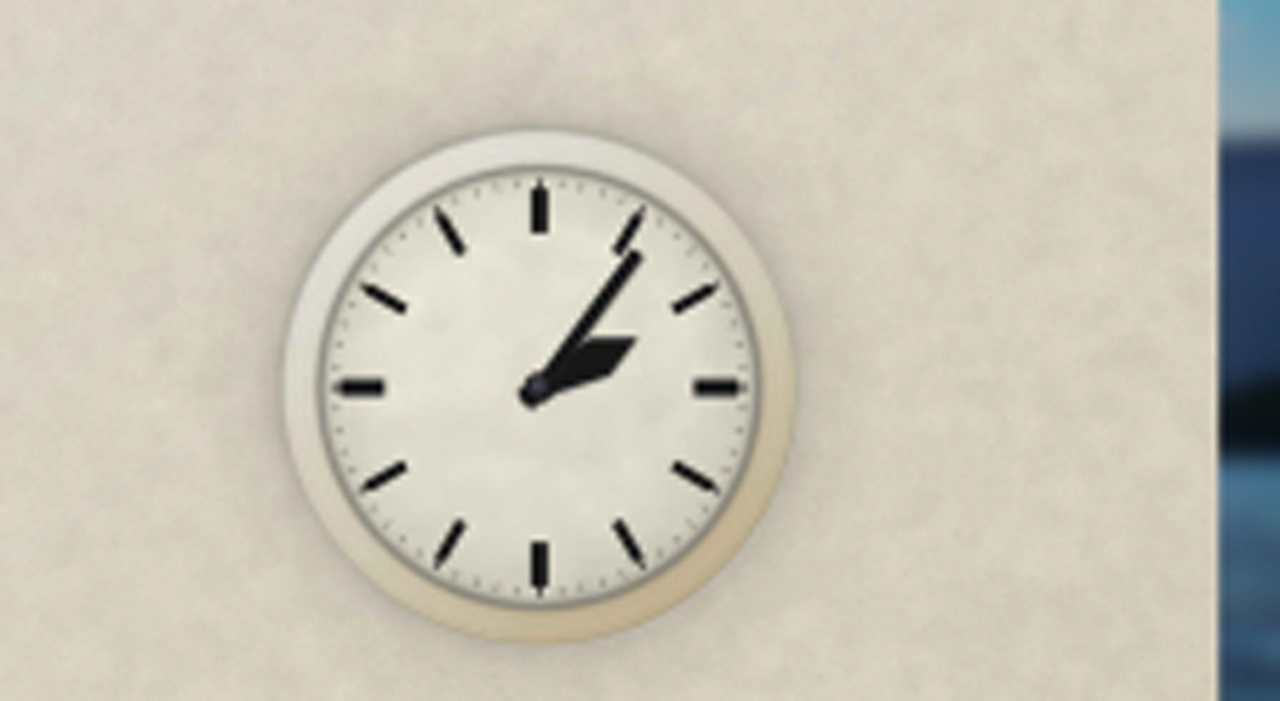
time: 2:06
